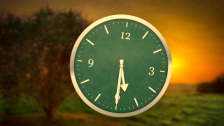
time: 5:30
